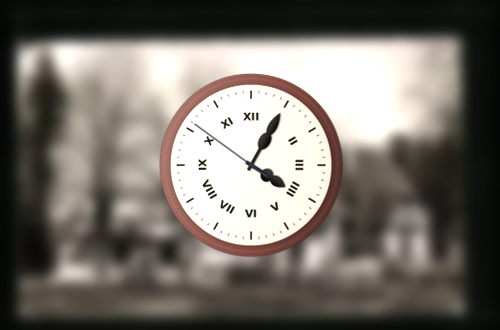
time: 4:04:51
